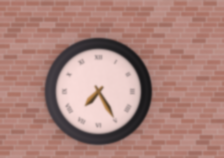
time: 7:25
